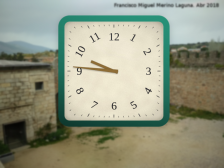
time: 9:46
